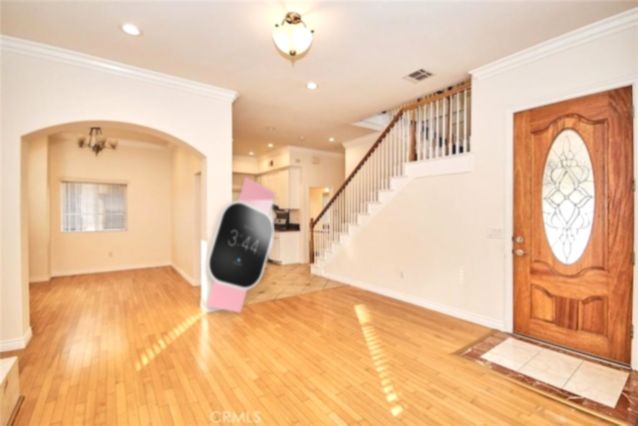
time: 3:44
